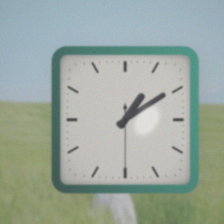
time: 1:09:30
